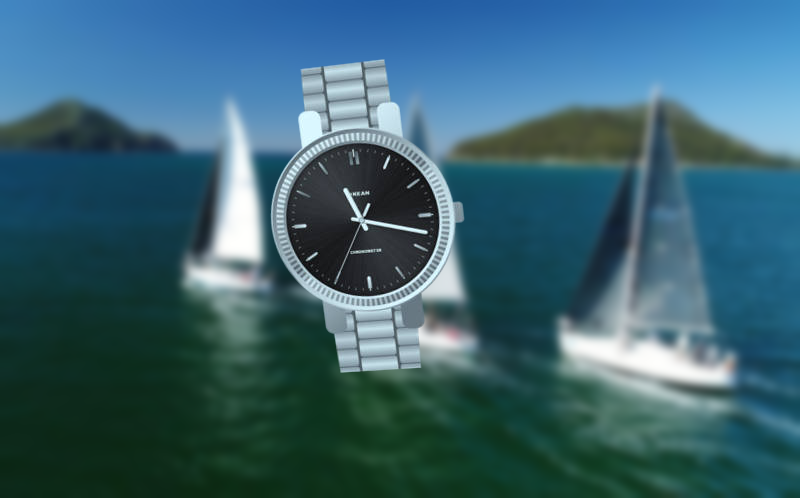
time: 11:17:35
